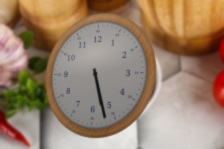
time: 5:27
